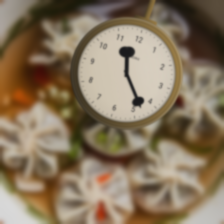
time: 11:23
